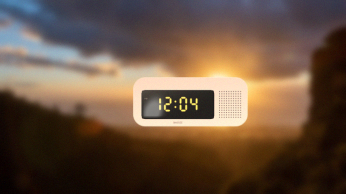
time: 12:04
